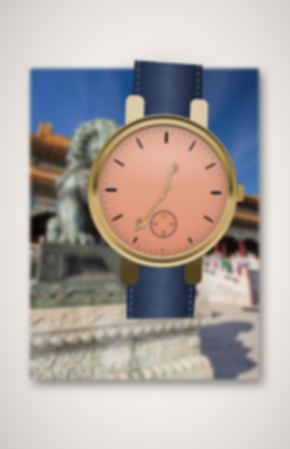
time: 12:36
